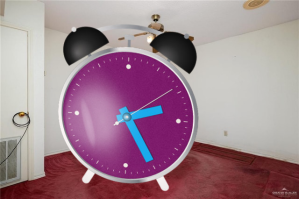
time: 2:25:09
